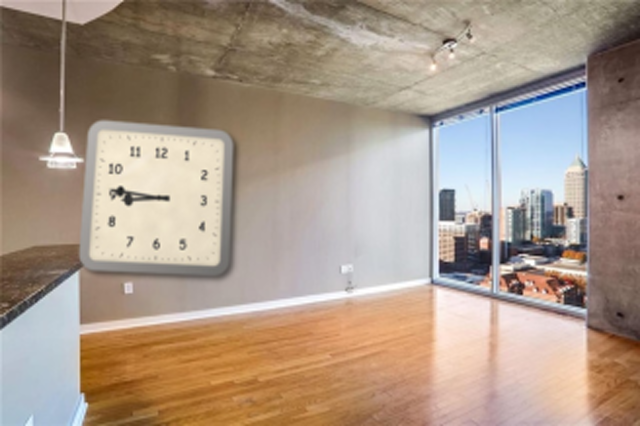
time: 8:46
